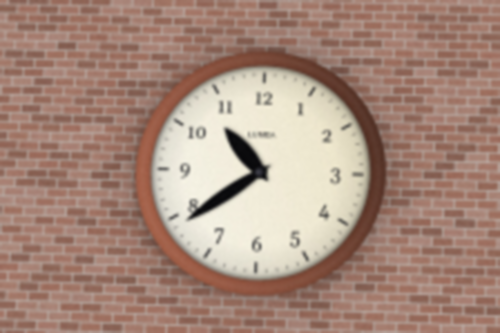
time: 10:39
